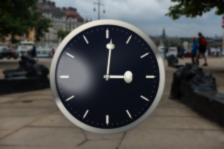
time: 3:01
